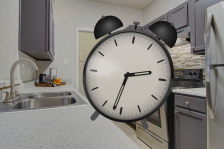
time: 2:32
